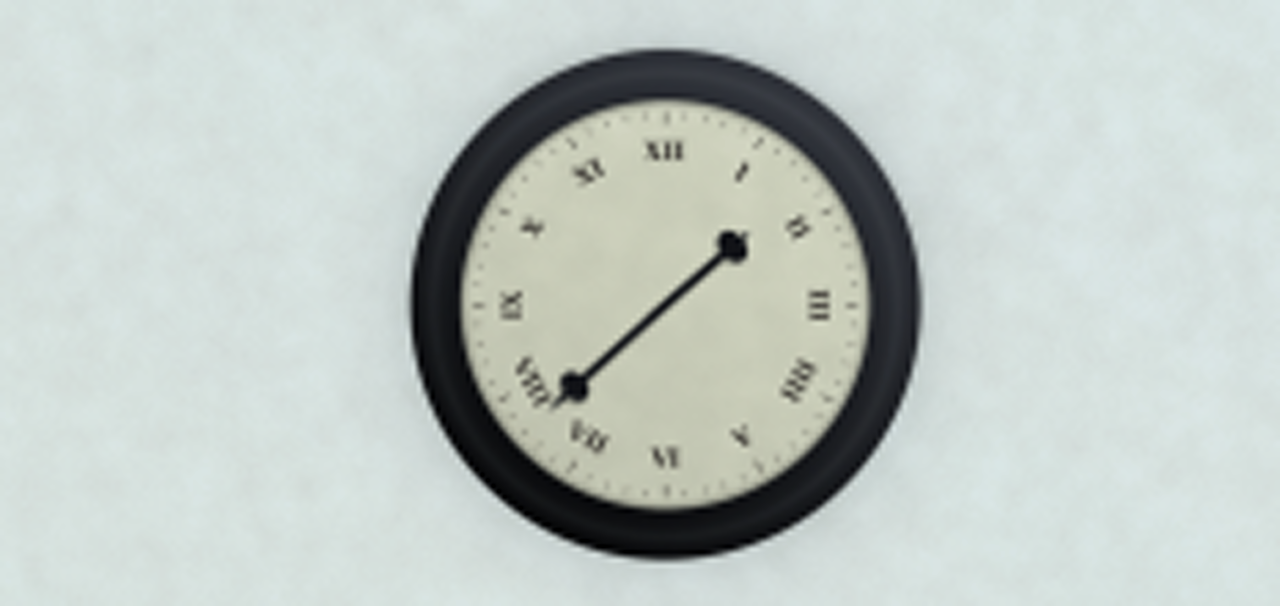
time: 1:38
